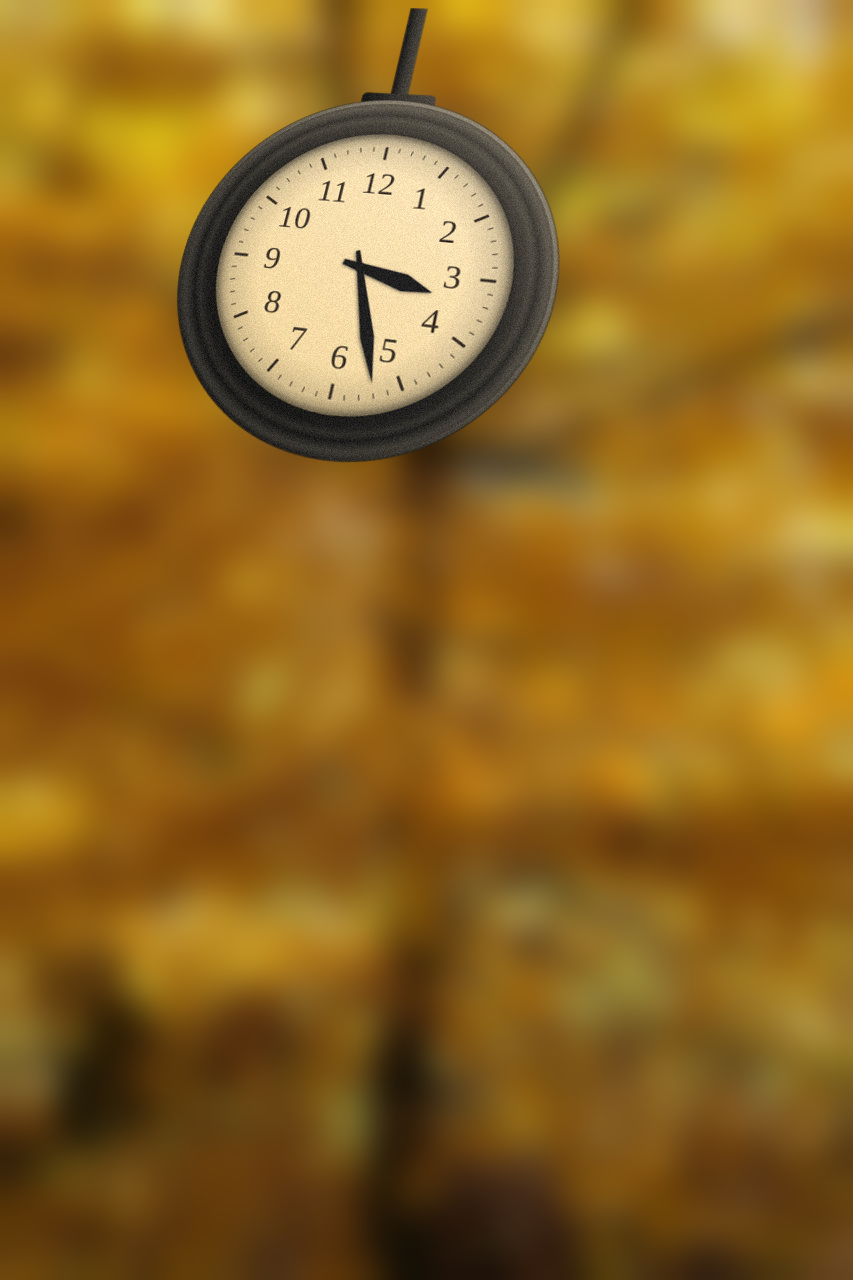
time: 3:27
